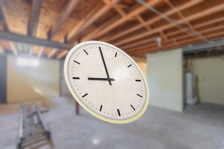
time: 9:00
